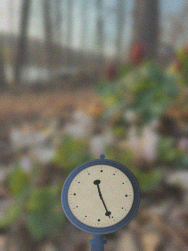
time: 11:26
